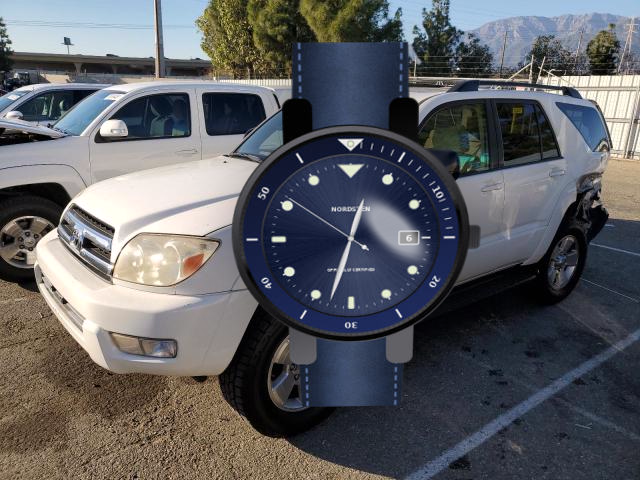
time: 12:32:51
